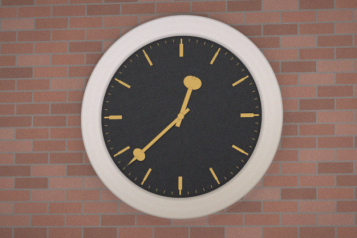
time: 12:38
